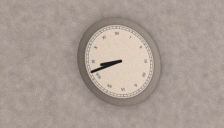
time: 8:42
